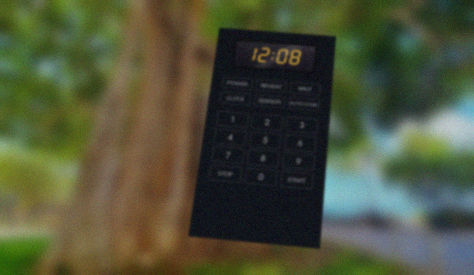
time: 12:08
